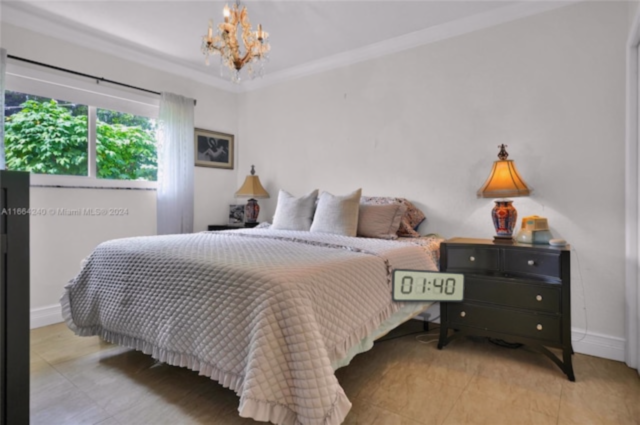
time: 1:40
